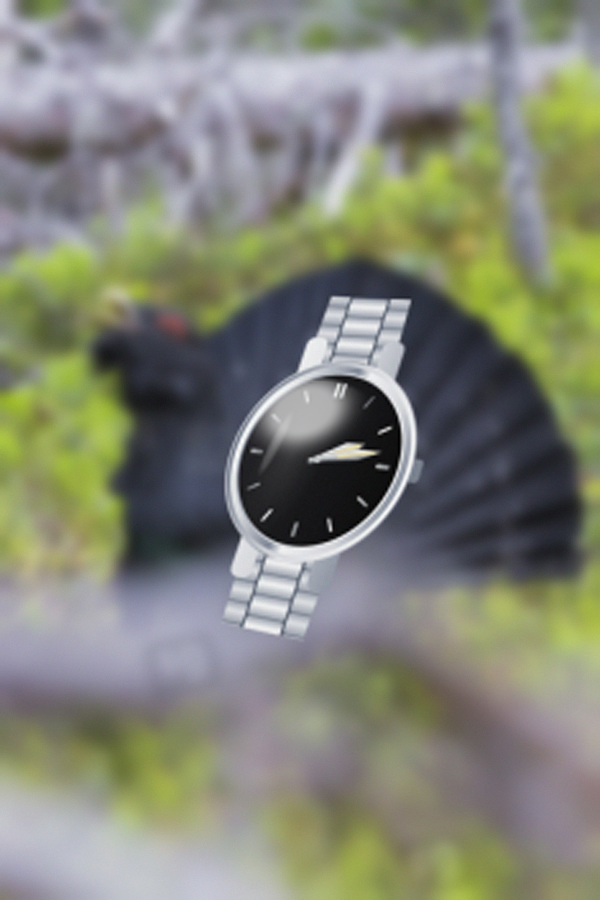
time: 2:13
